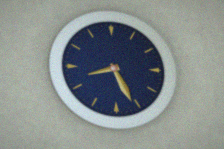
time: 8:26
